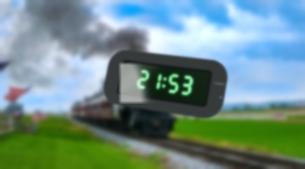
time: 21:53
